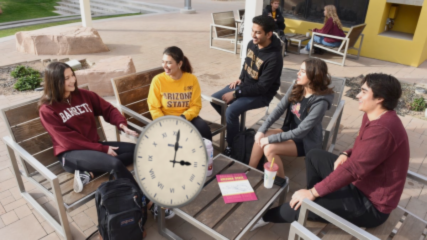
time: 3:01
